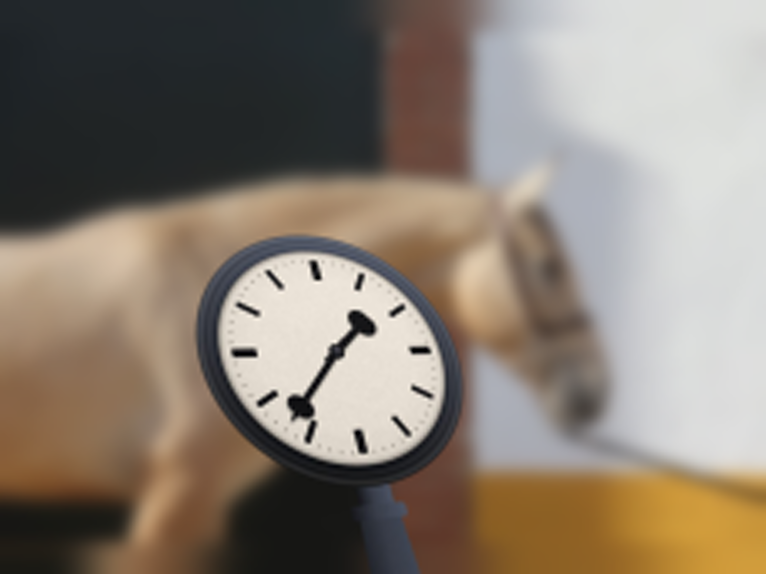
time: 1:37
